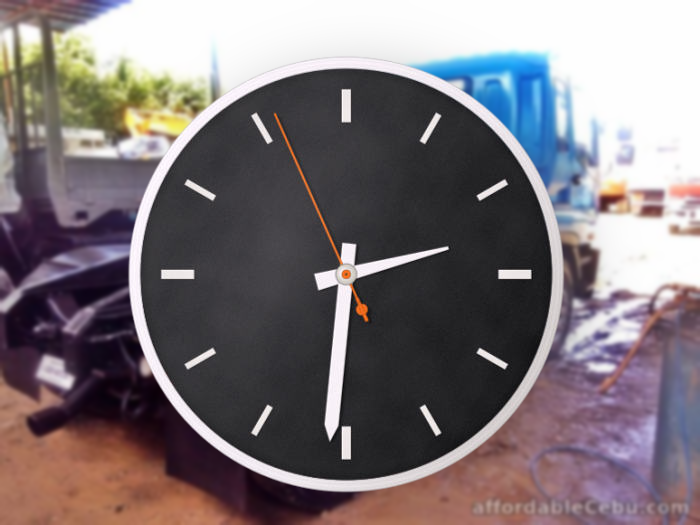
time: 2:30:56
